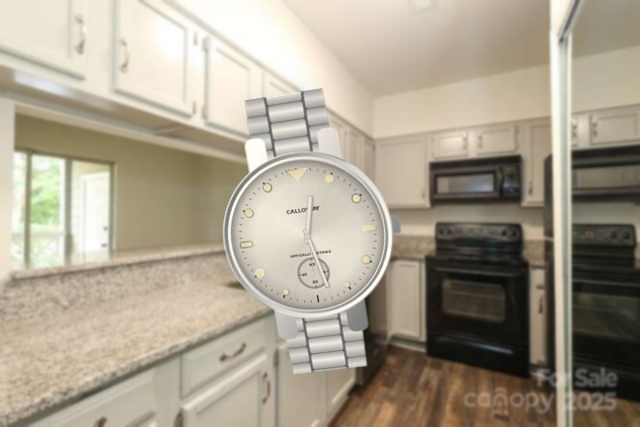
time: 12:28
